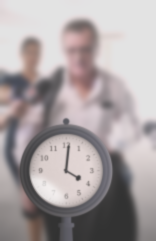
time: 4:01
